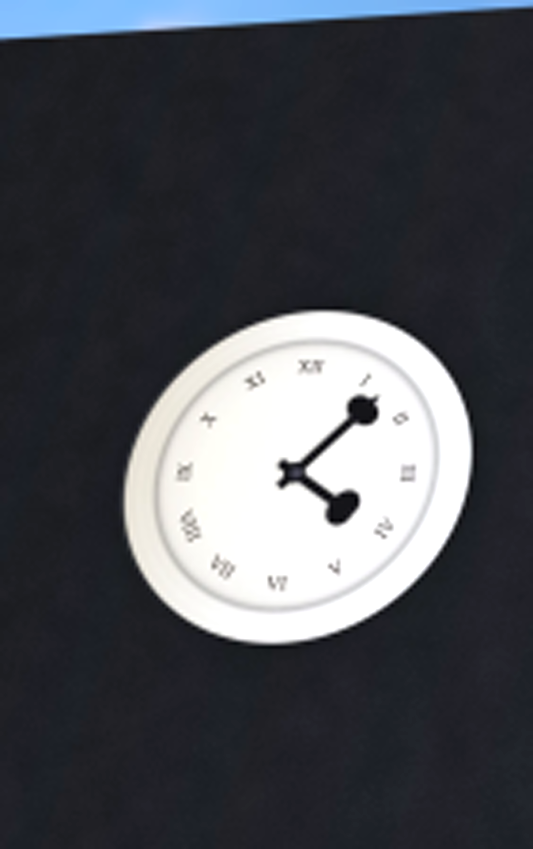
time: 4:07
